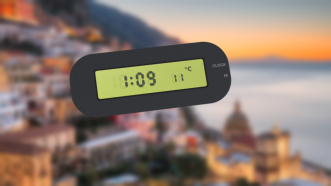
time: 1:09
